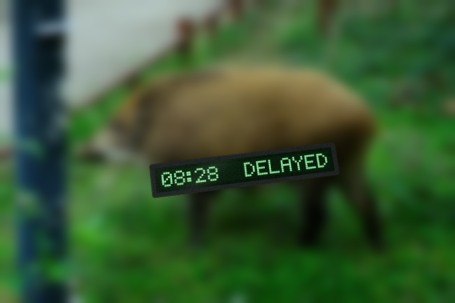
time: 8:28
